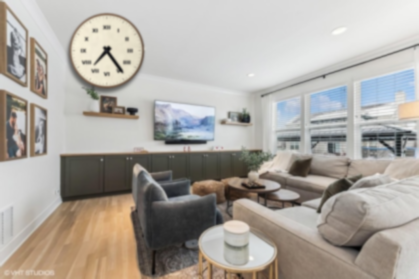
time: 7:24
